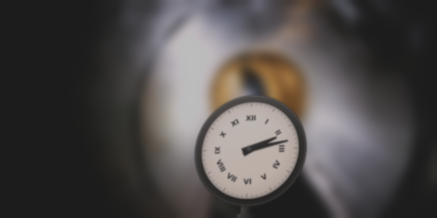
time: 2:13
